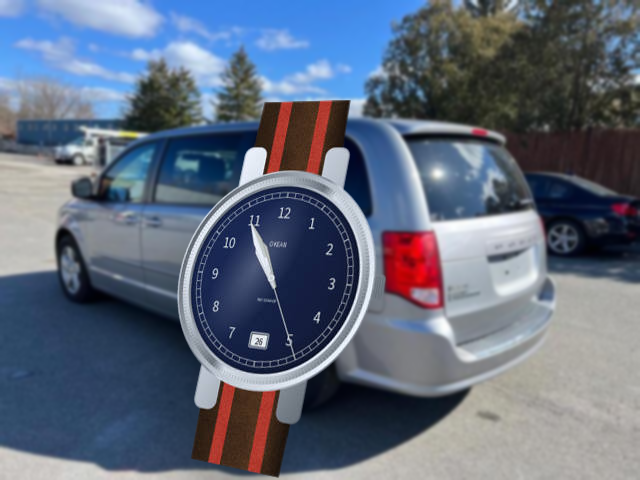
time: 10:54:25
